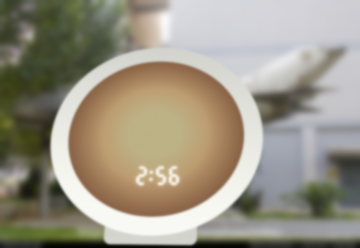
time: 2:56
